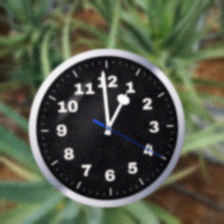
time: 12:59:20
